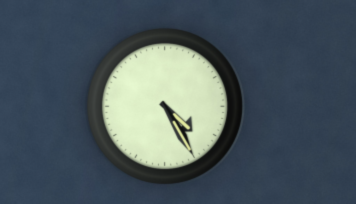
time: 4:25
